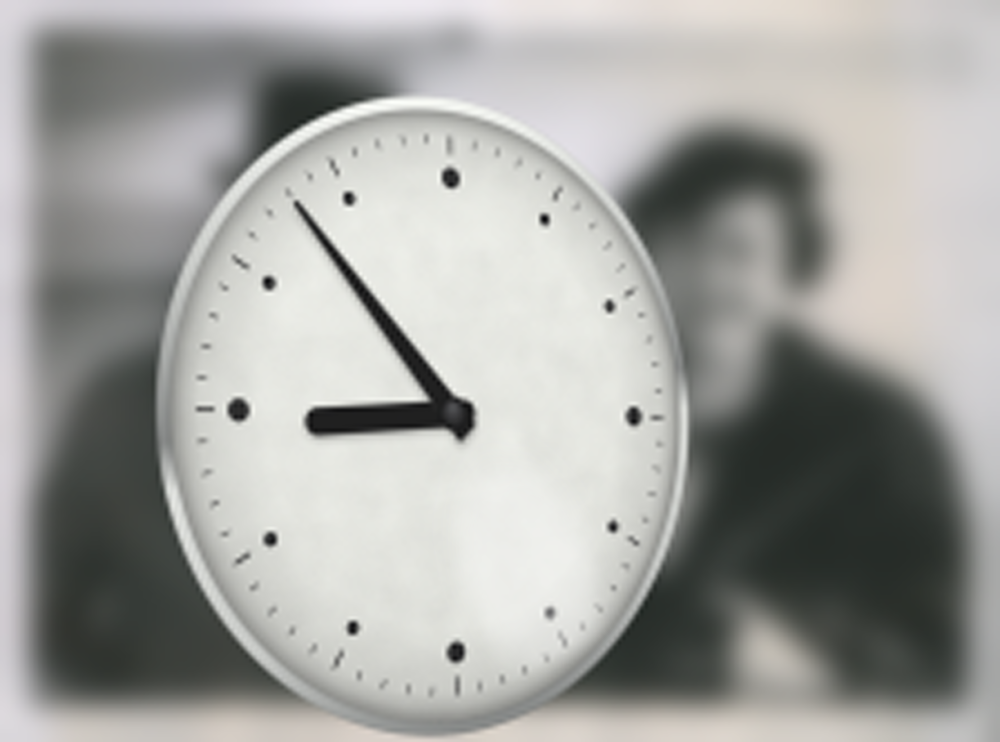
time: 8:53
